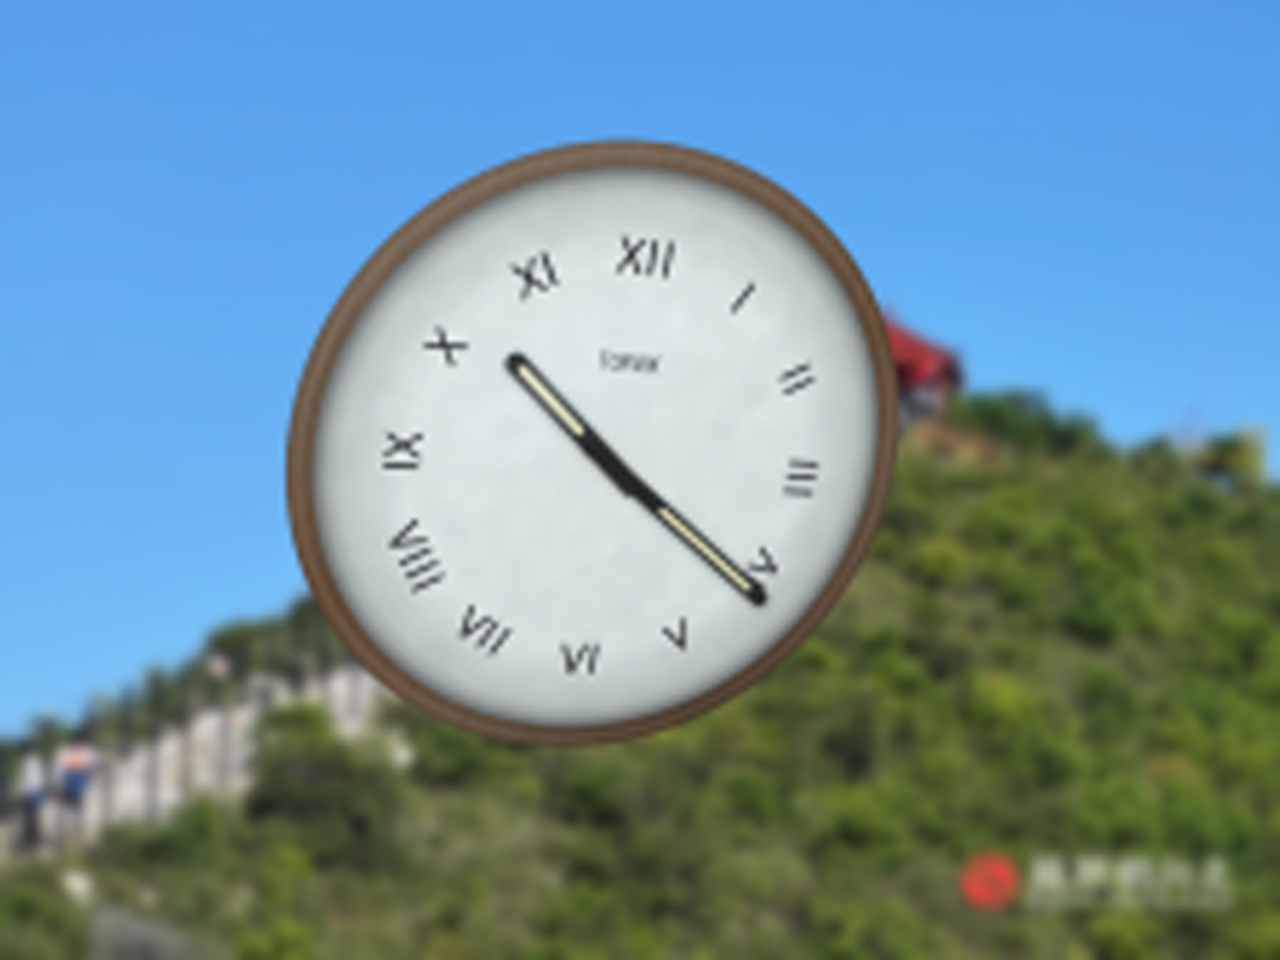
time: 10:21
